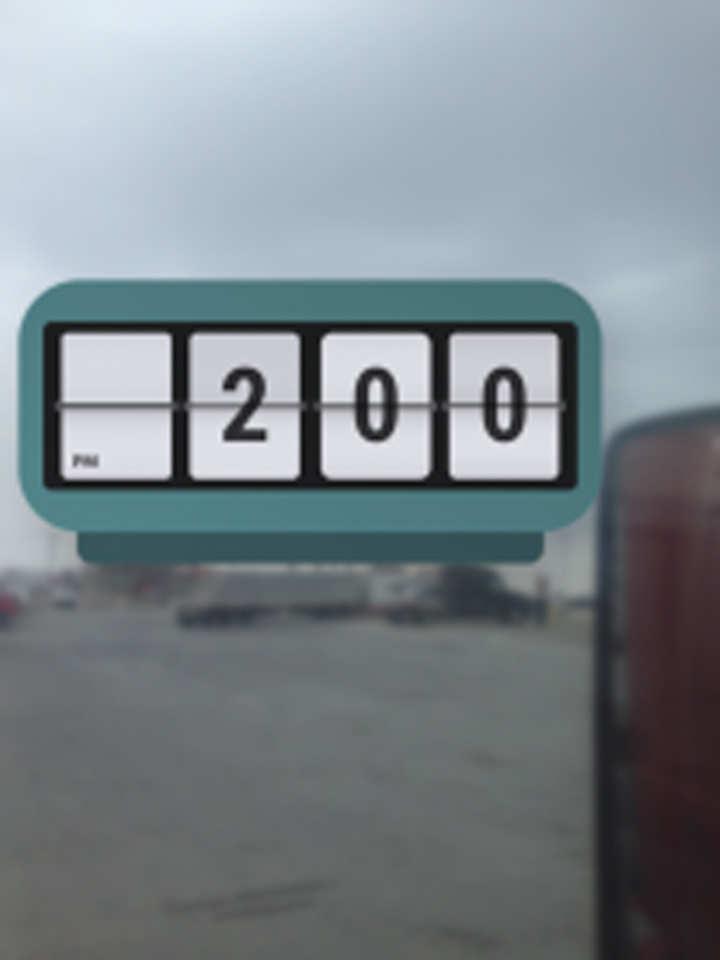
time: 2:00
